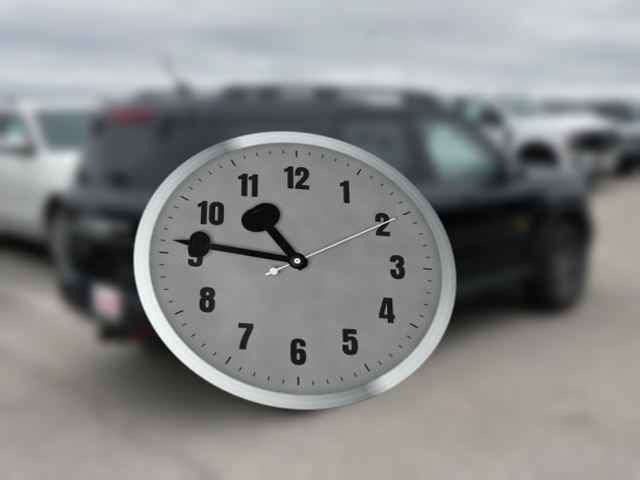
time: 10:46:10
